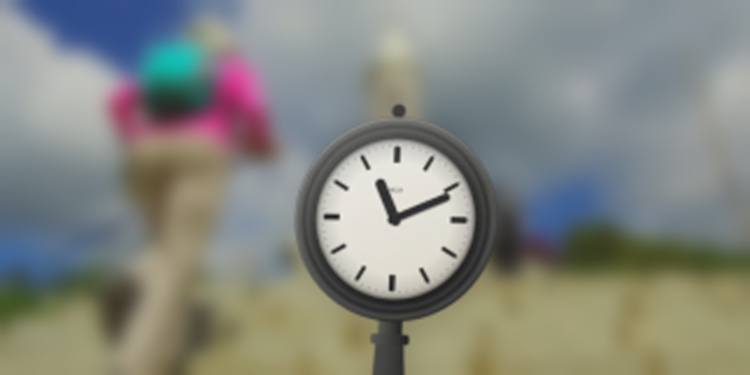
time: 11:11
